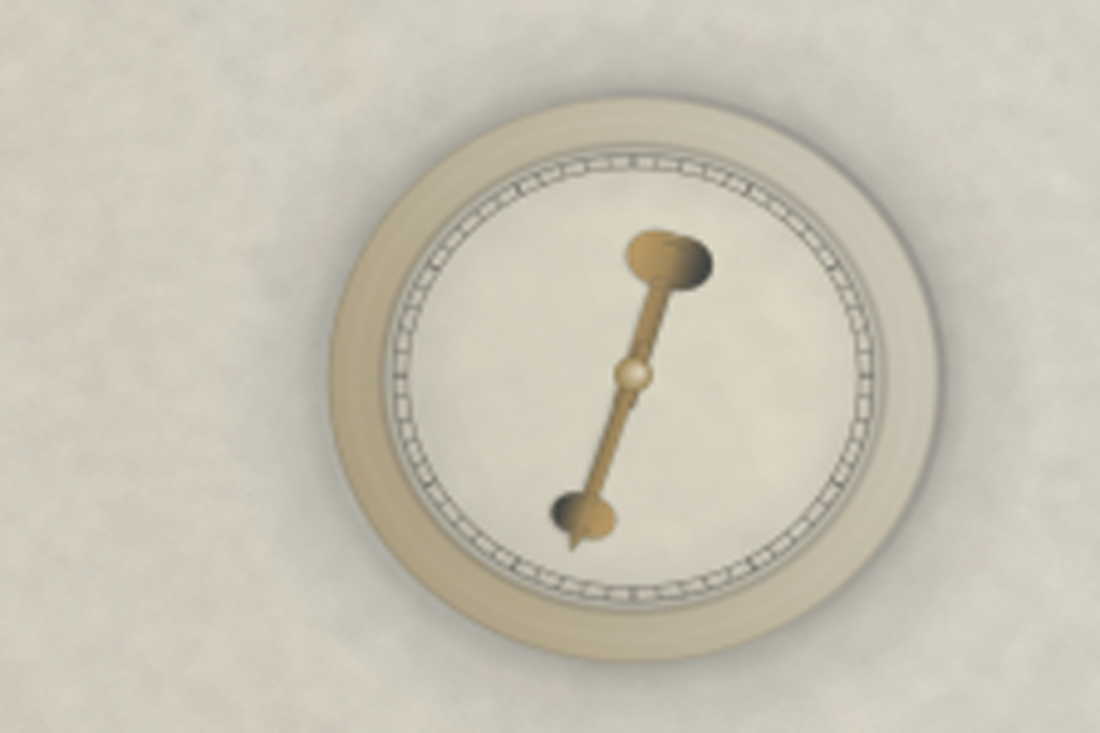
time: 12:33
